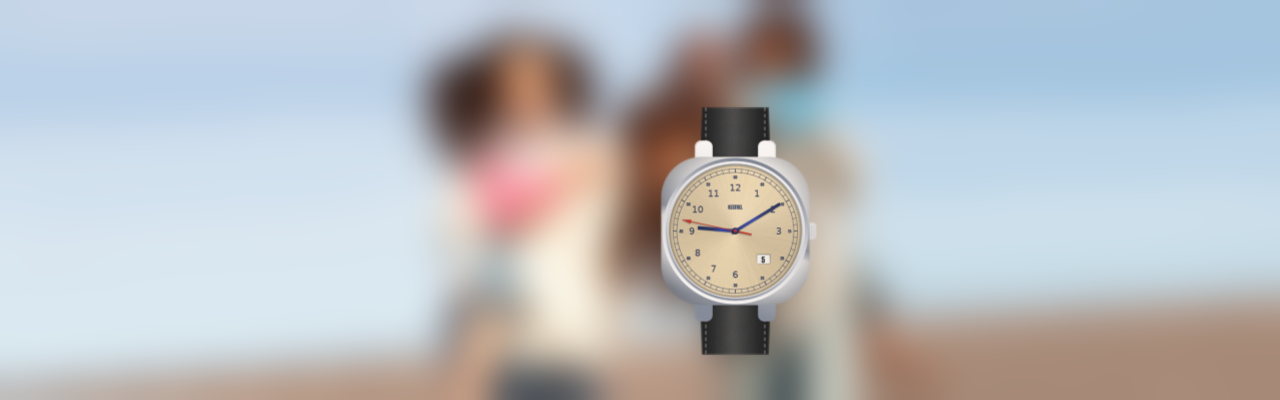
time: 9:09:47
